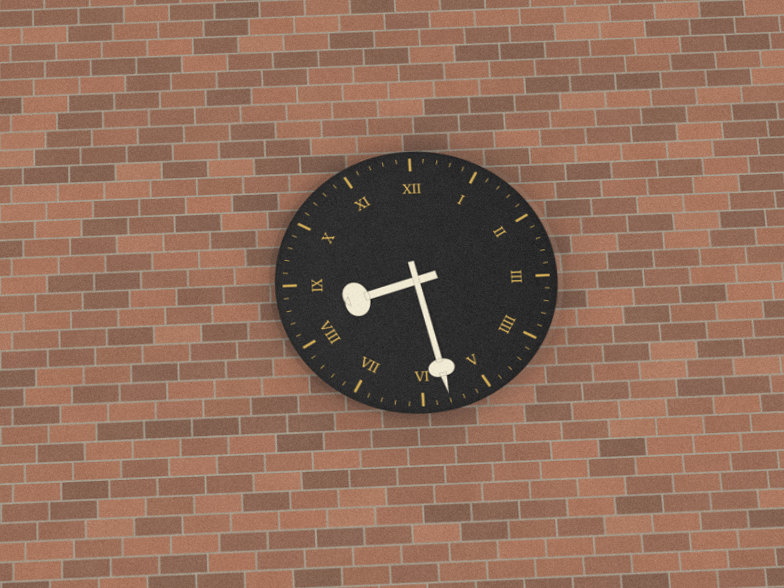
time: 8:28
